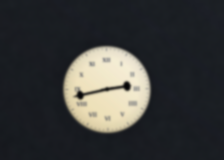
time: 2:43
